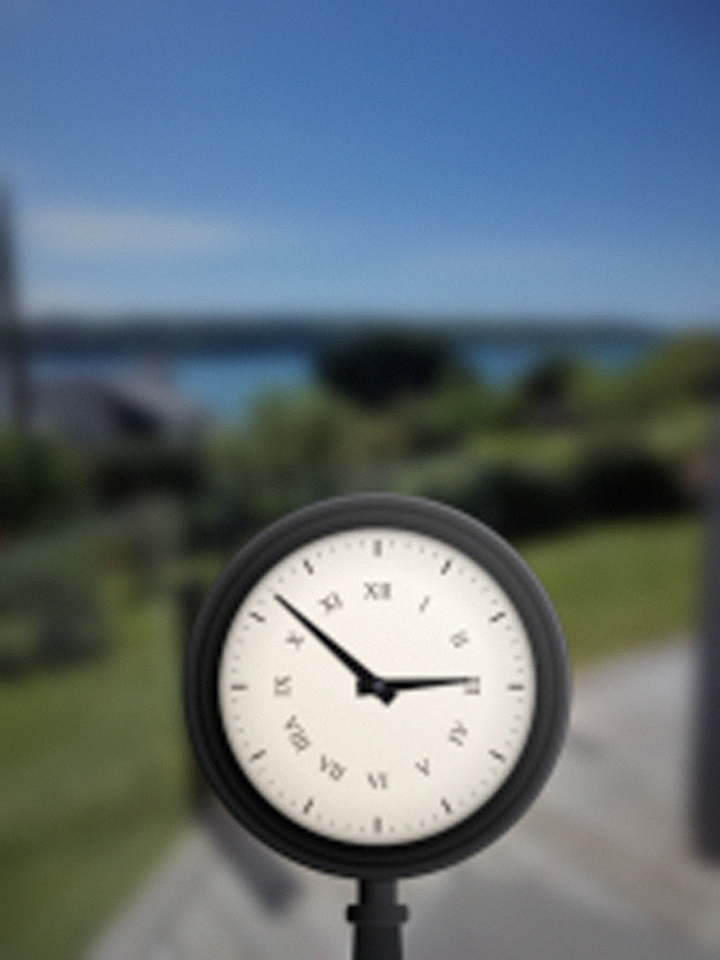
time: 2:52
